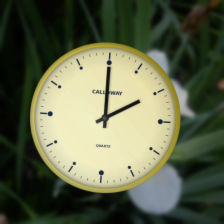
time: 2:00
